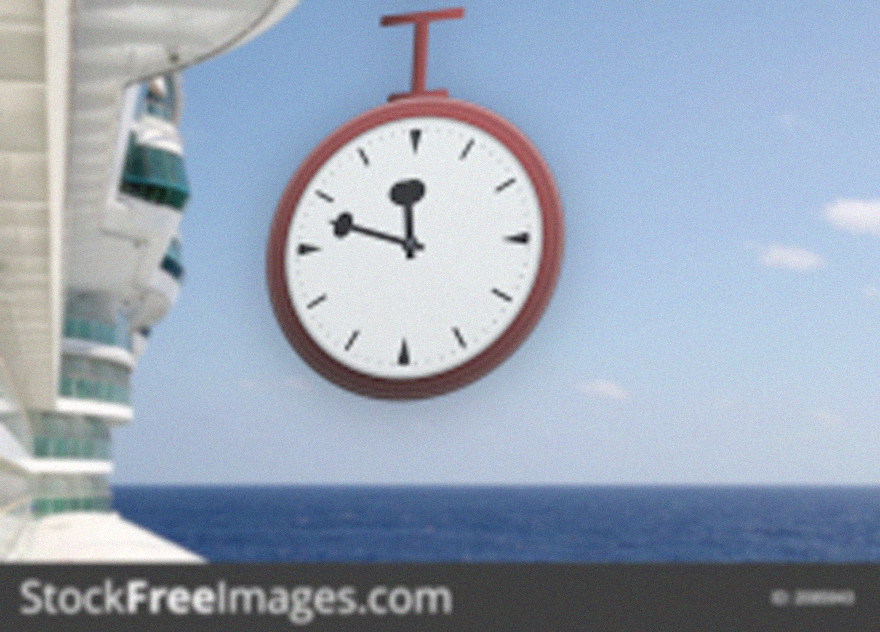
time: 11:48
